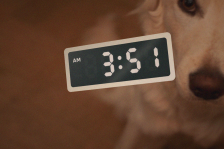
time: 3:51
